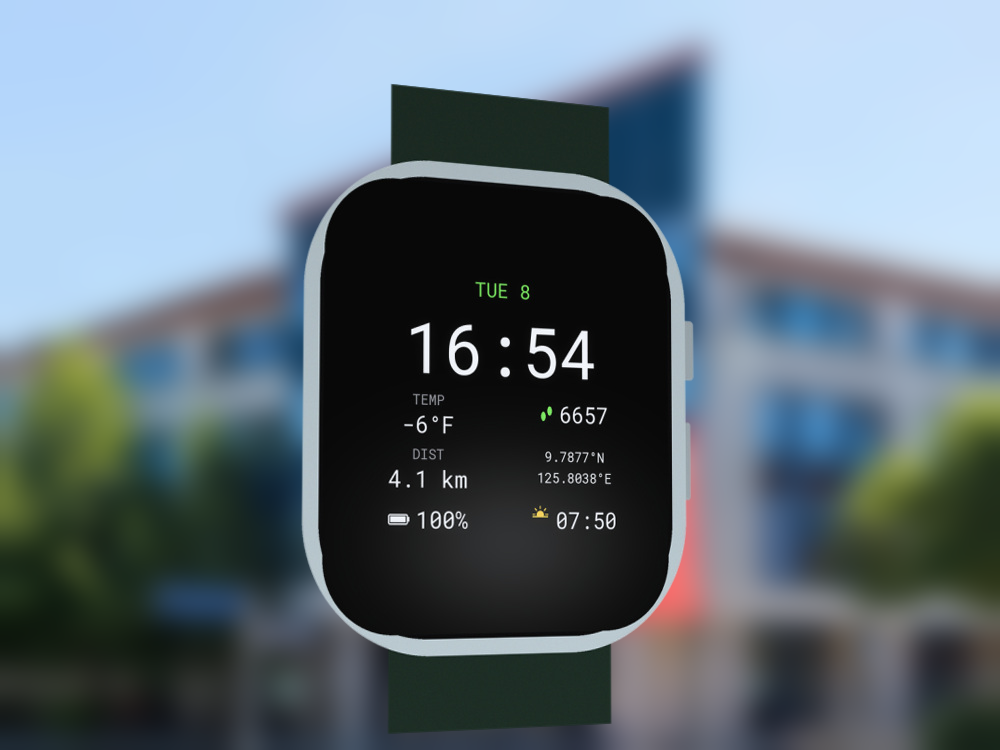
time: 16:54
